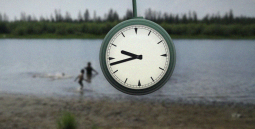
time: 9:43
